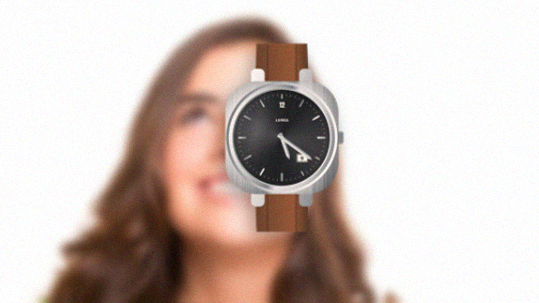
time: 5:21
